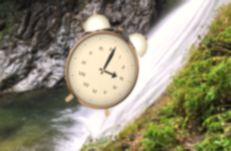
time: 3:01
